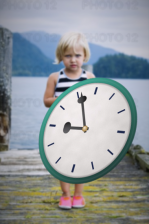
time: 8:56
